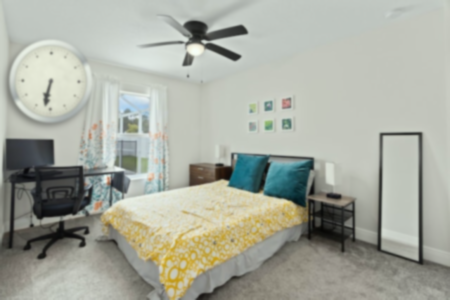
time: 6:32
